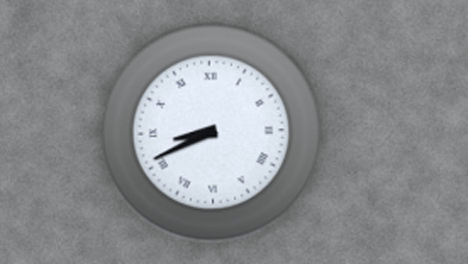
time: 8:41
